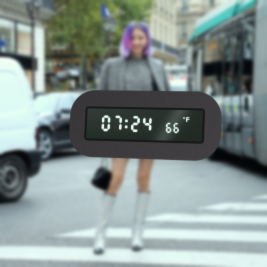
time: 7:24
